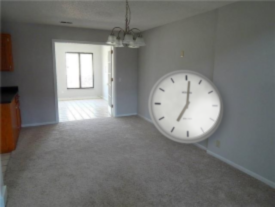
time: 7:01
